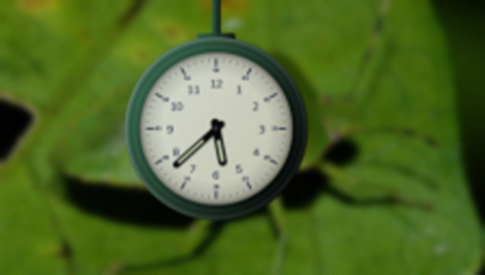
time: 5:38
